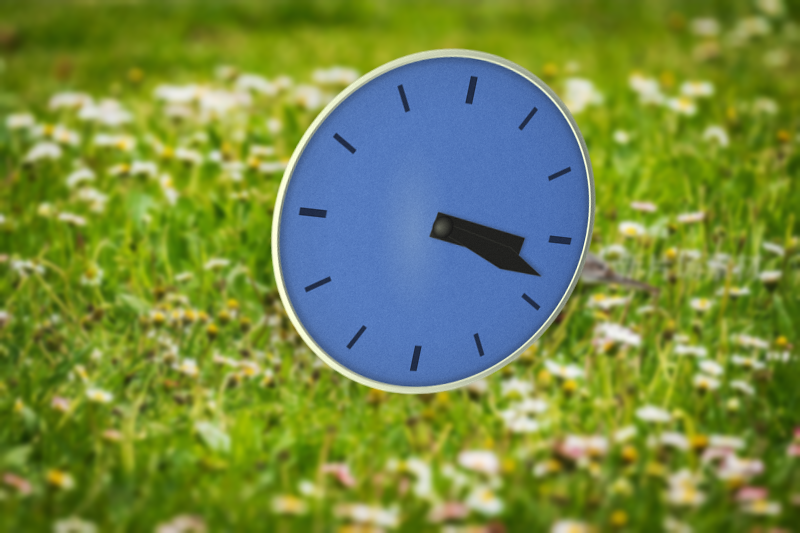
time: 3:18
